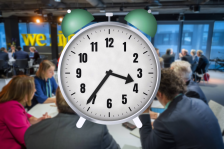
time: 3:36
